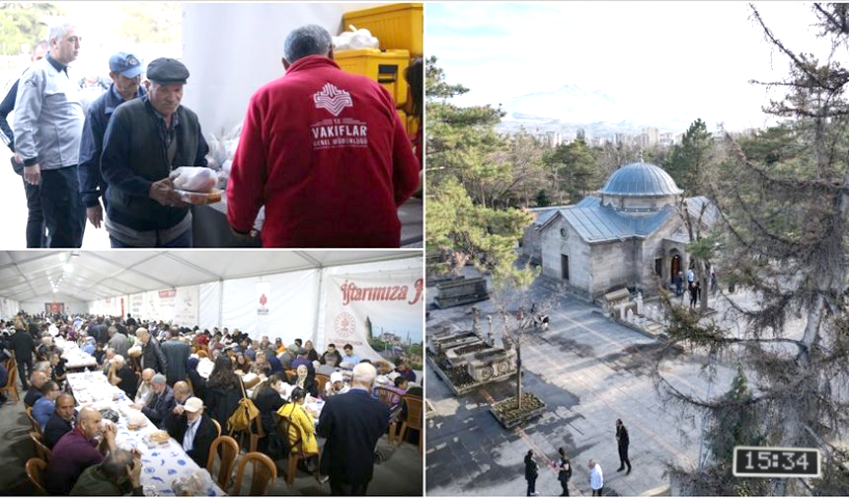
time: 15:34
